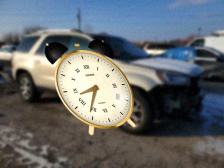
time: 8:36
